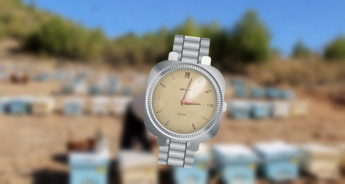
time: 3:02
